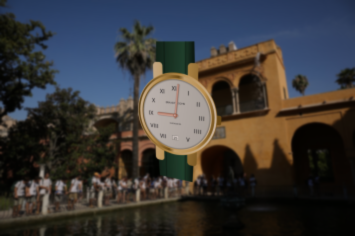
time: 9:01
